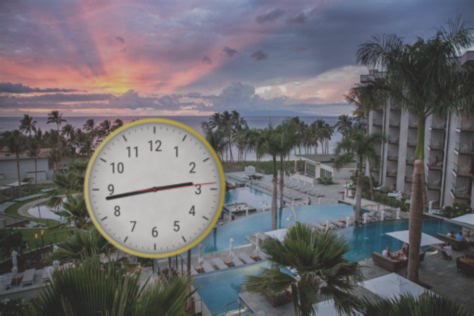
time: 2:43:14
